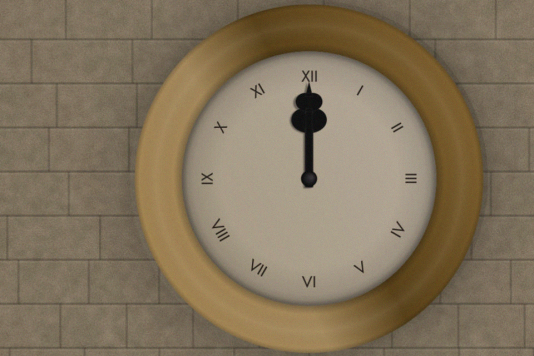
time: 12:00
